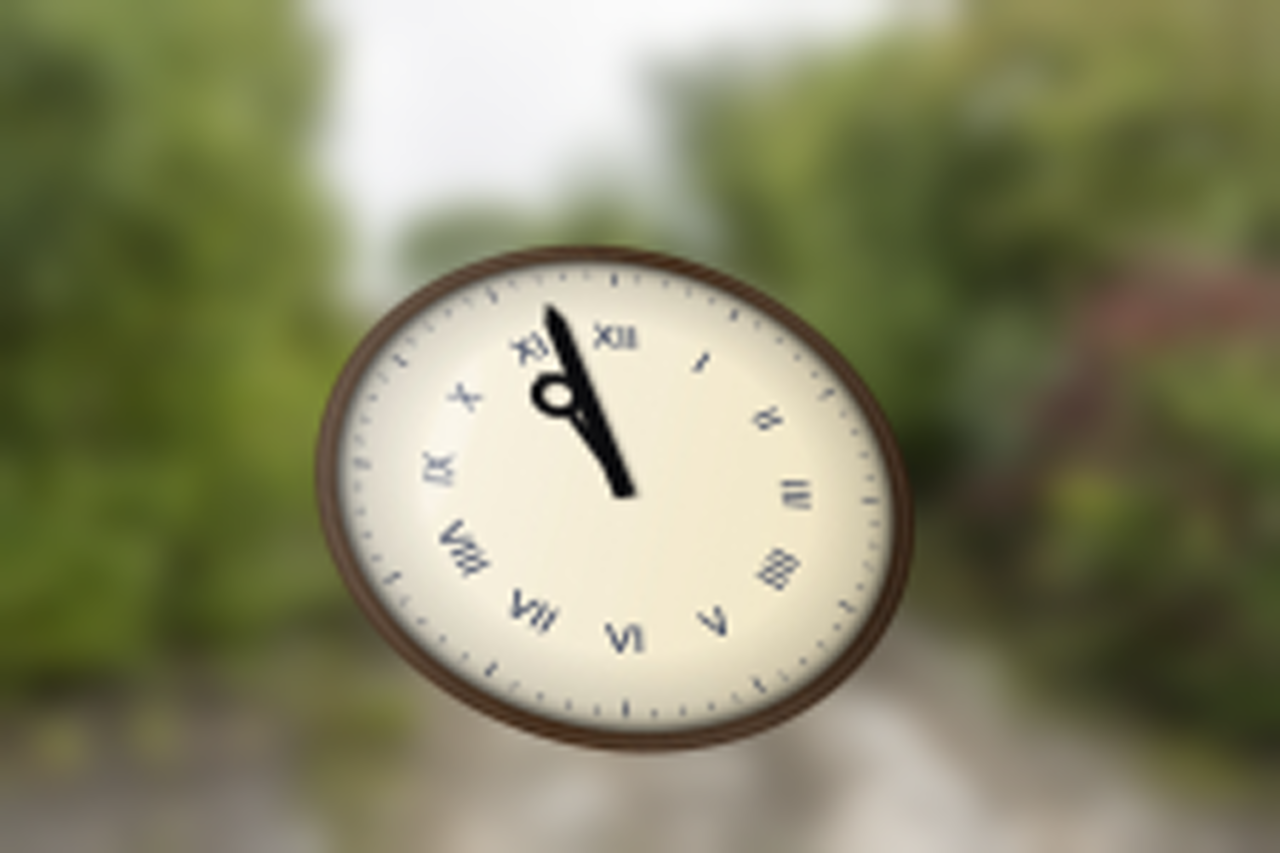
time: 10:57
